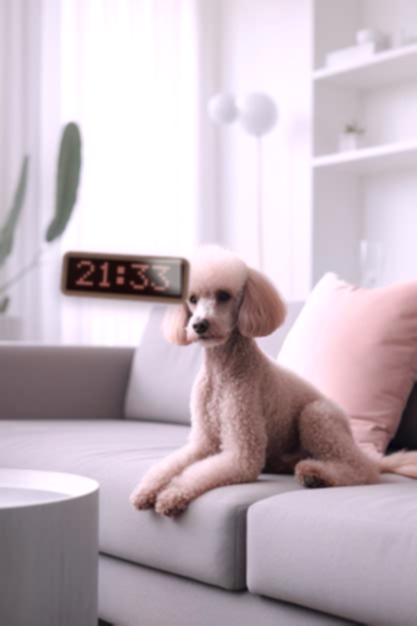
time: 21:33
